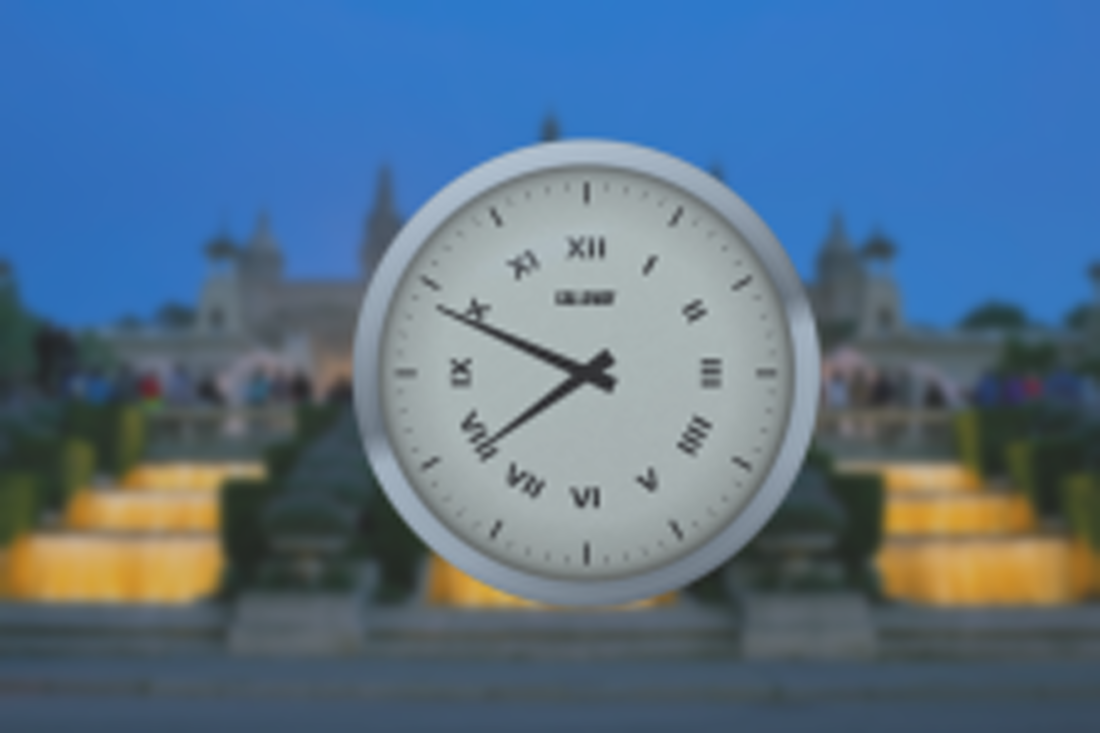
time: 7:49
